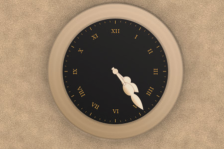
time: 4:24
